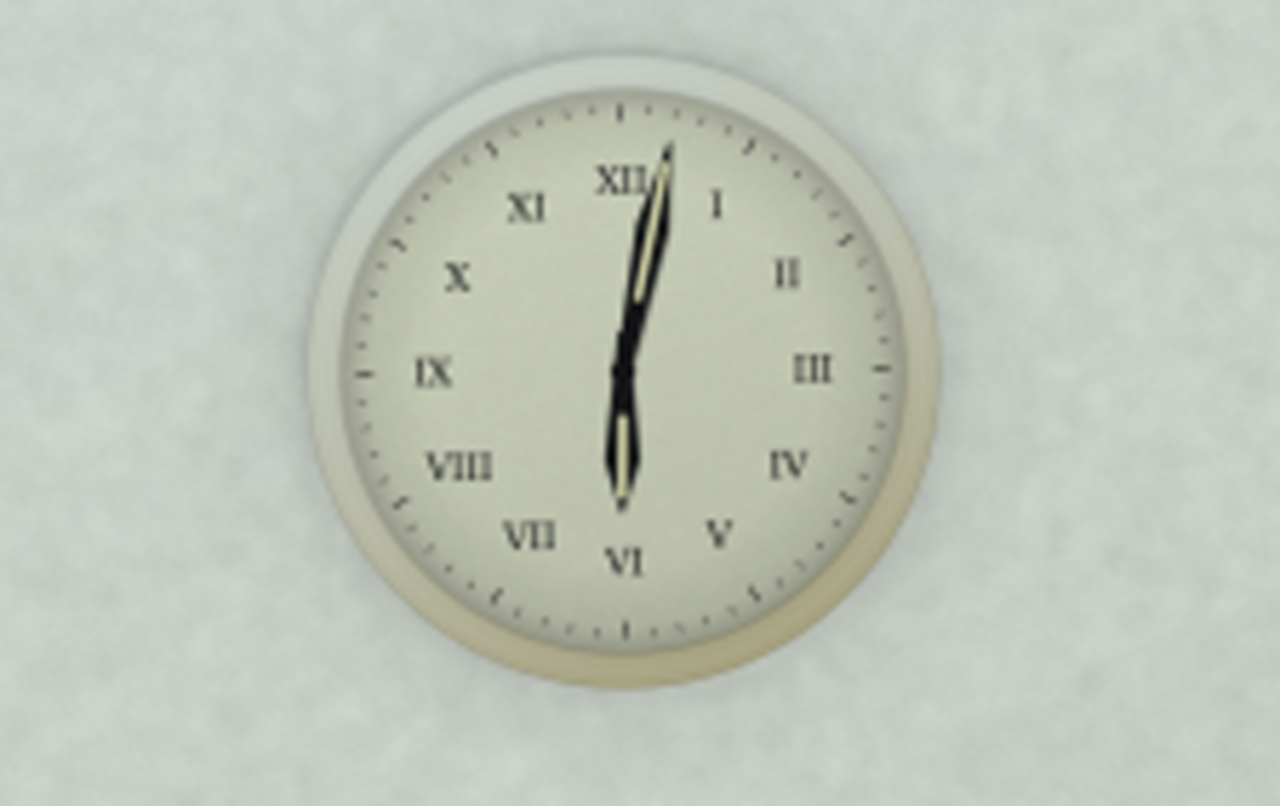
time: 6:02
